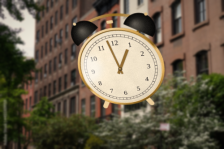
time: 12:58
